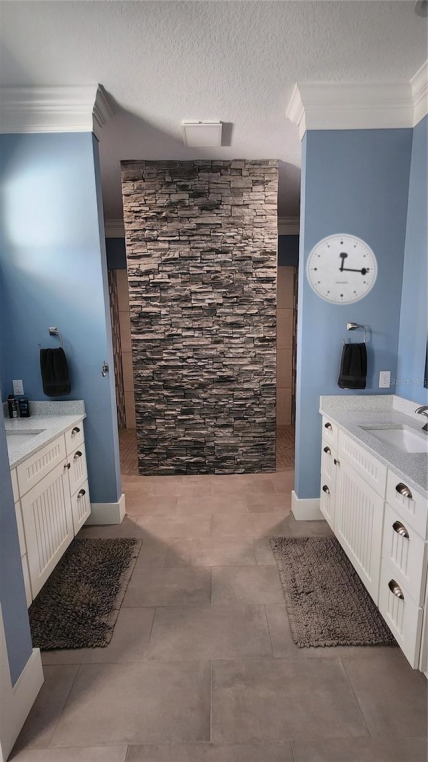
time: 12:16
